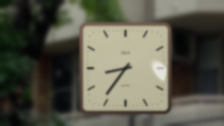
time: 8:36
